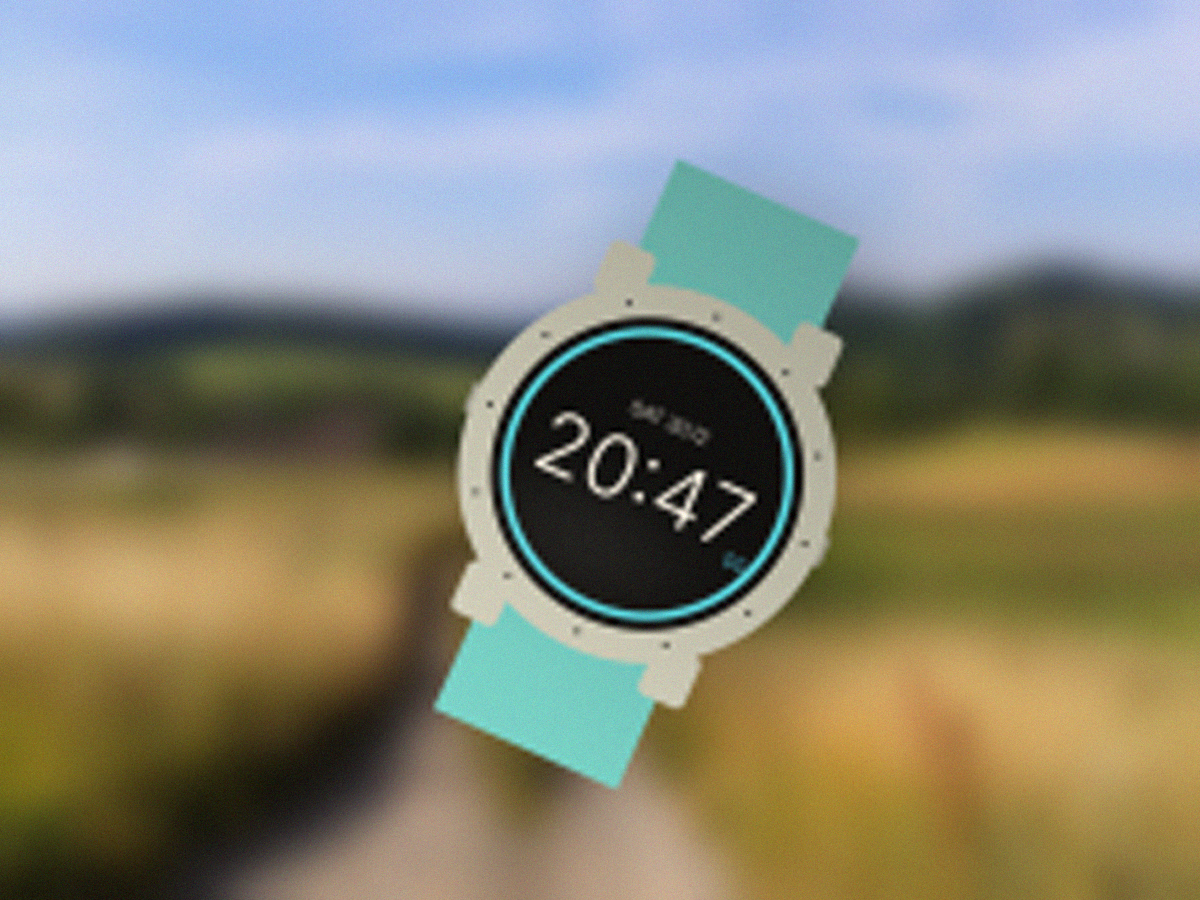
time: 20:47
